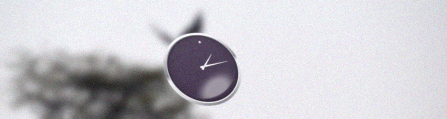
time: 1:13
